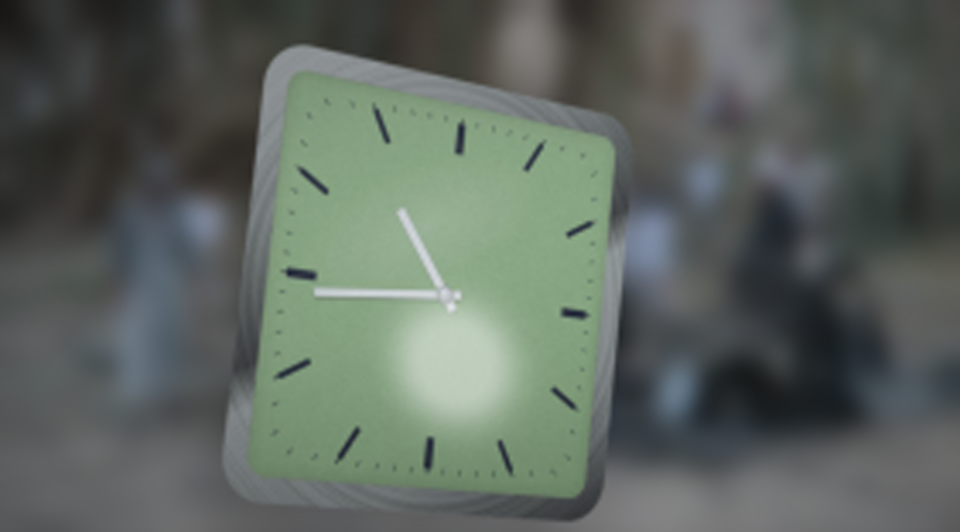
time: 10:44
